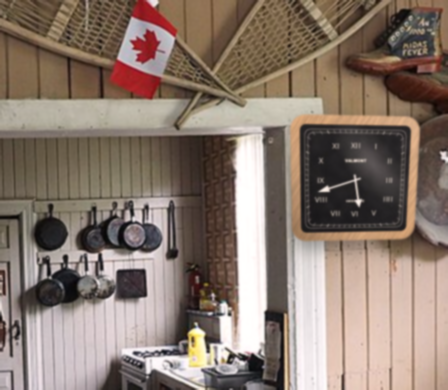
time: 5:42
